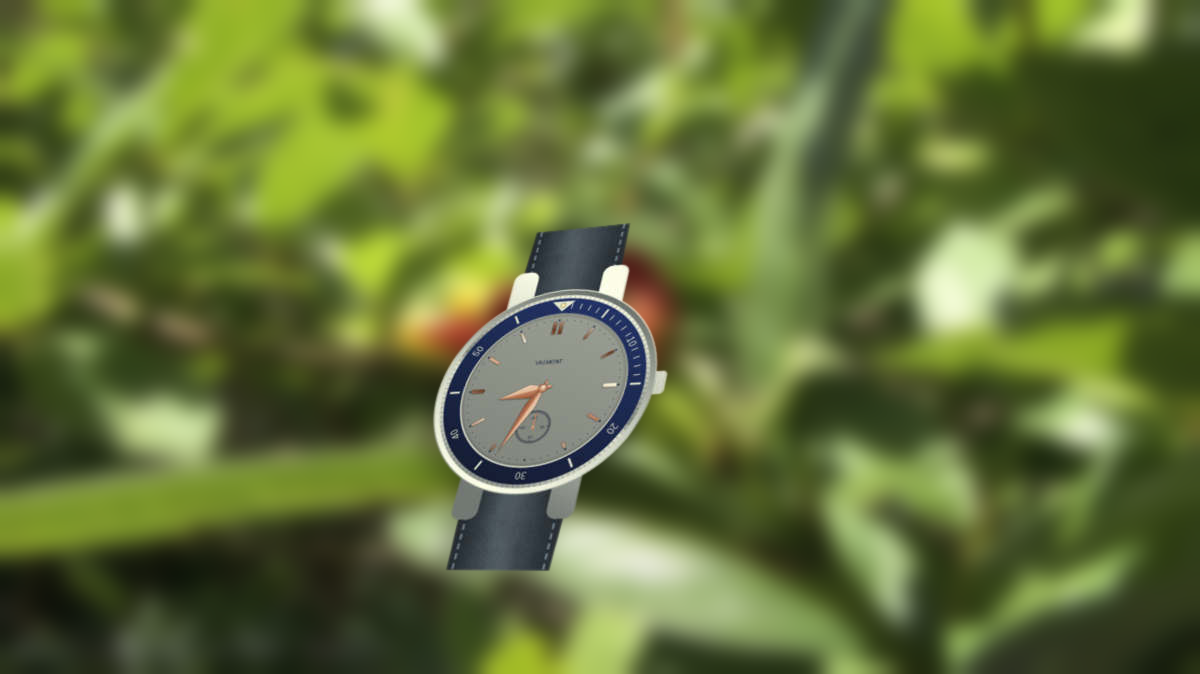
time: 8:34
